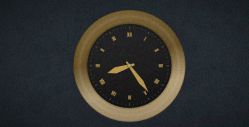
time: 8:24
